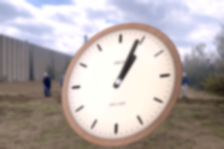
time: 1:04
